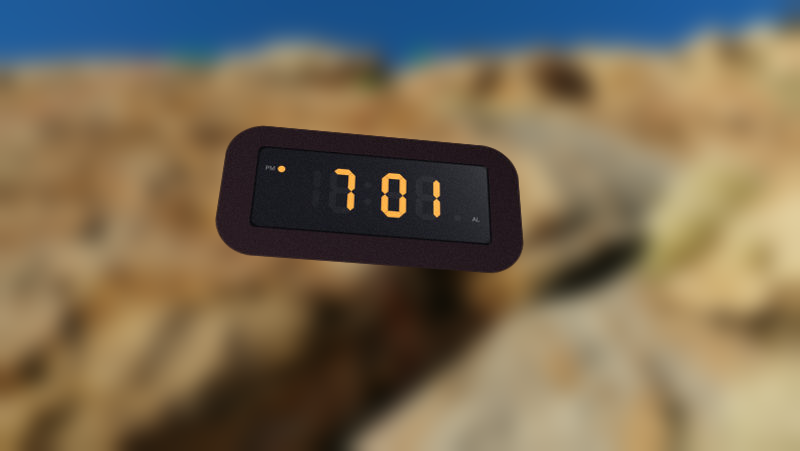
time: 7:01
